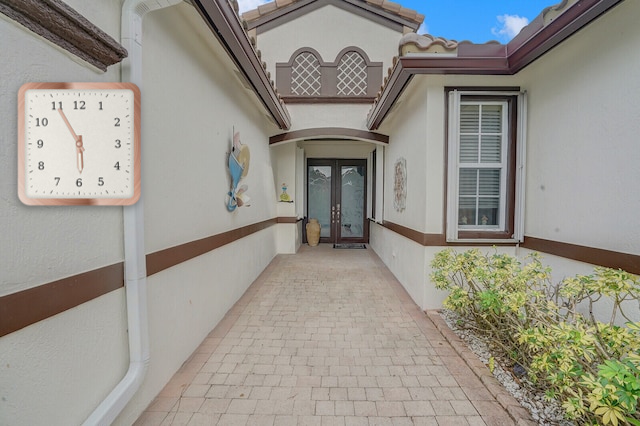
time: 5:55
